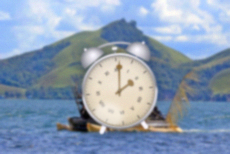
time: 2:01
